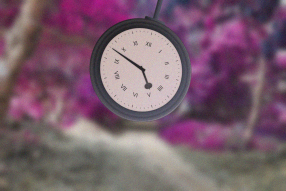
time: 4:48
